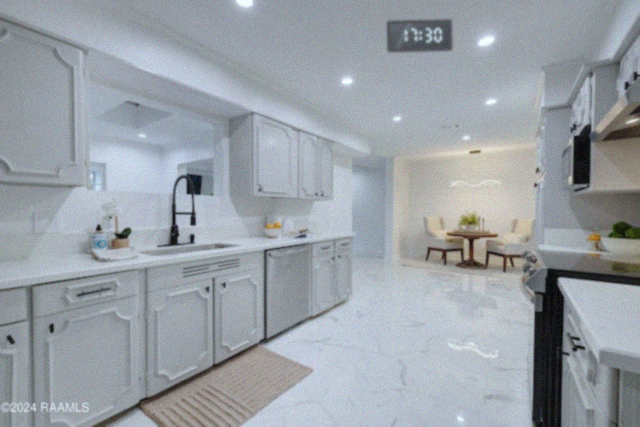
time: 17:30
